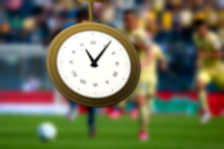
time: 11:06
